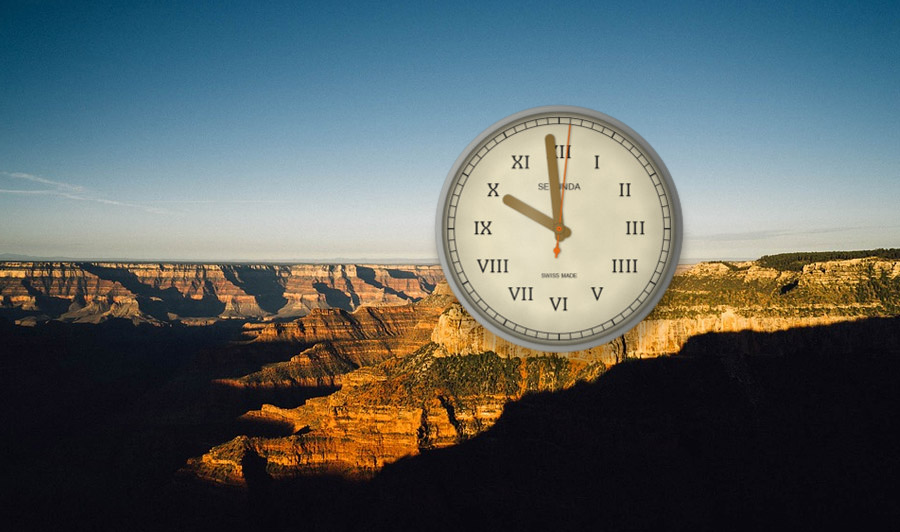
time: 9:59:01
